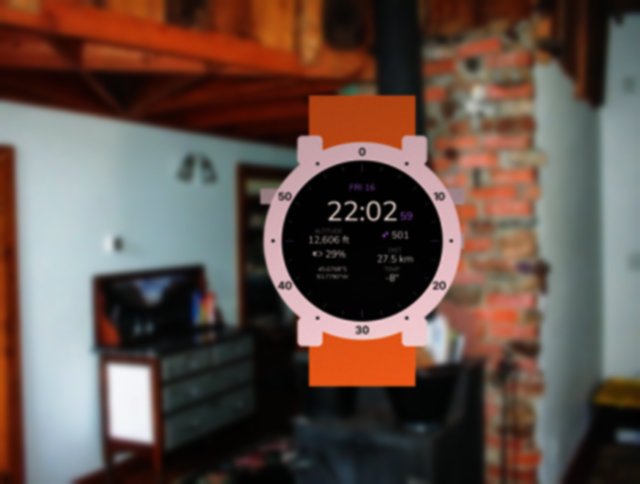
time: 22:02
